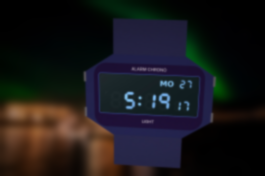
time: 5:19:17
